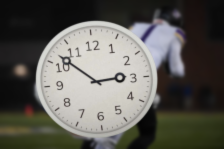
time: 2:52
